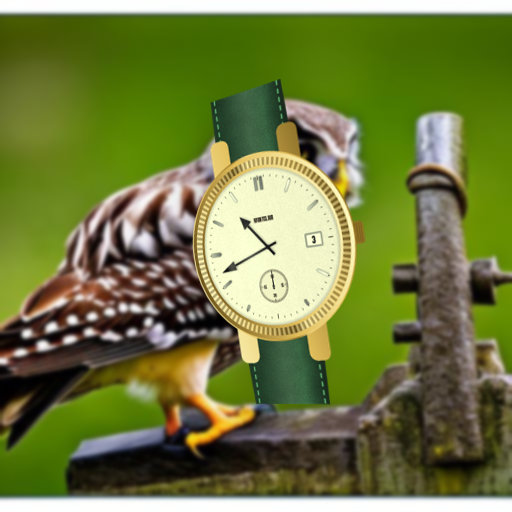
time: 10:42
